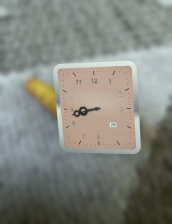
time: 8:43
